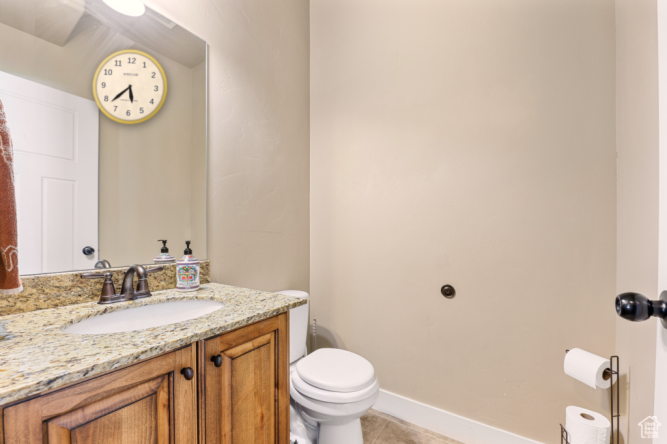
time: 5:38
